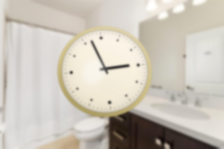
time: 2:57
